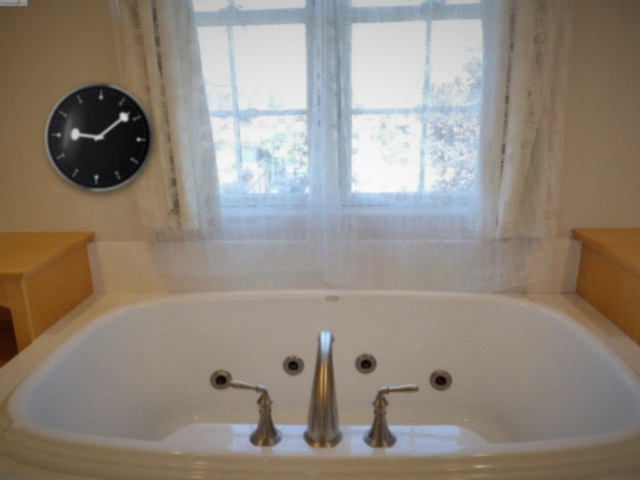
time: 9:08
